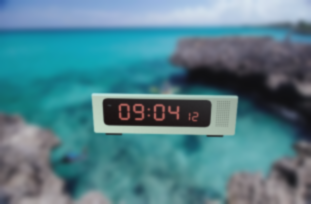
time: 9:04
